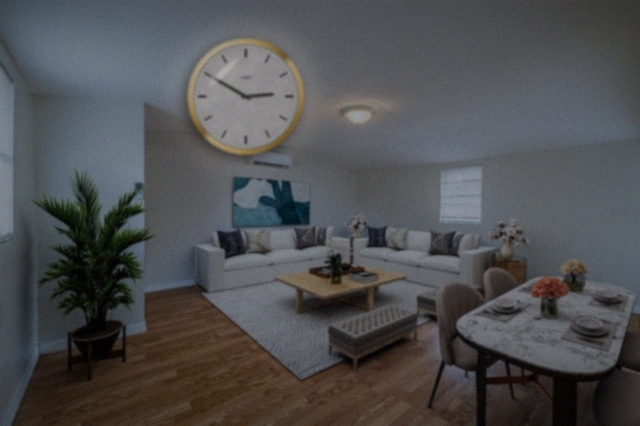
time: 2:50
